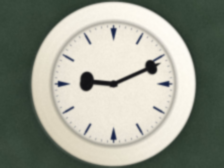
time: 9:11
